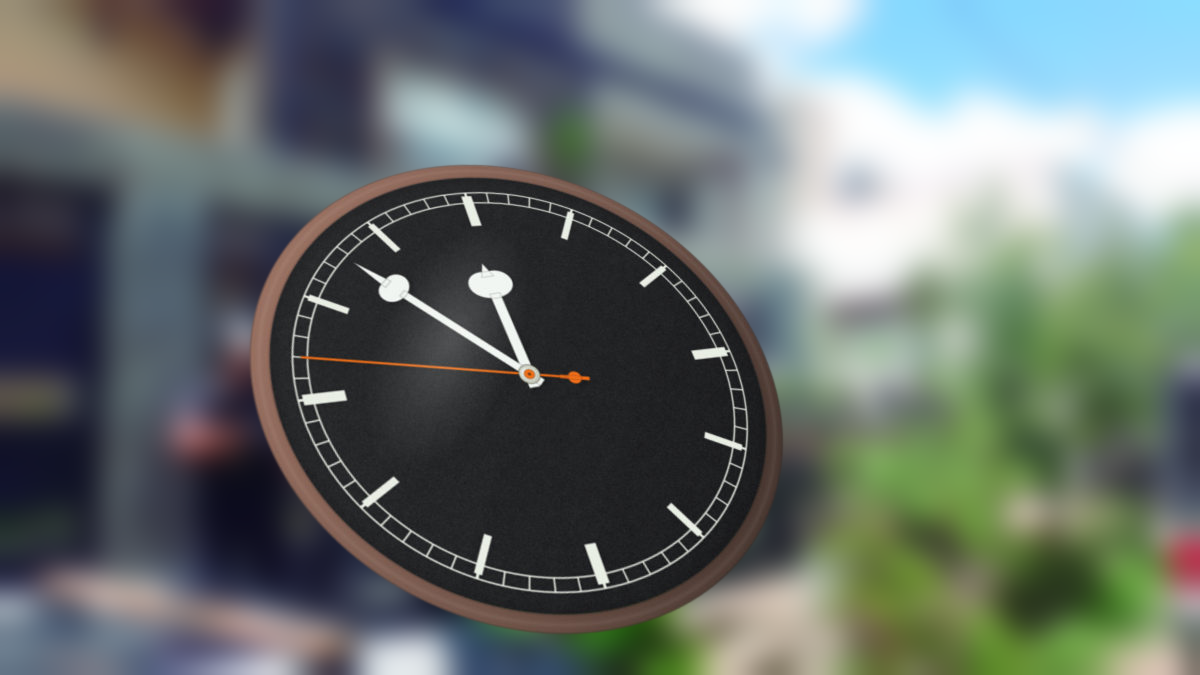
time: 11:52:47
